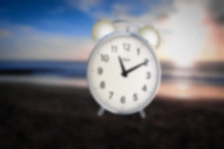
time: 11:10
